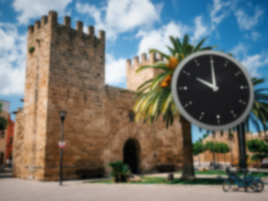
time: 10:00
